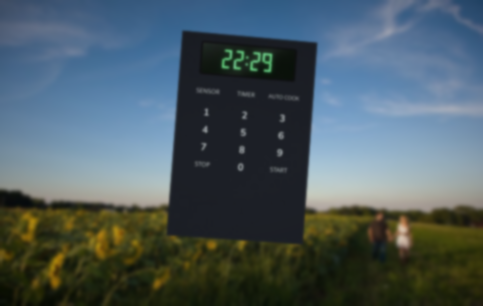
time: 22:29
